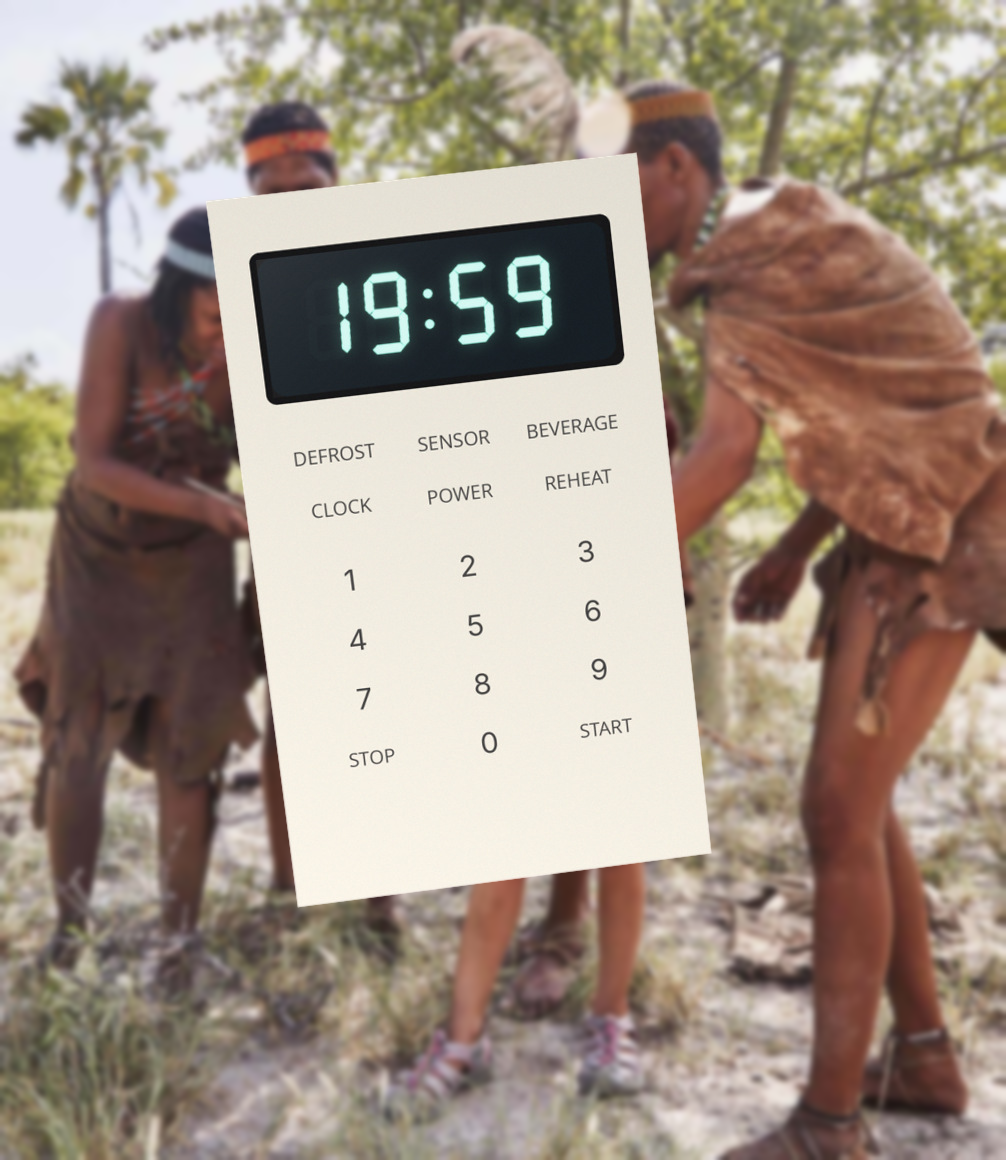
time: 19:59
